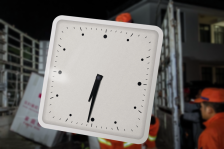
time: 6:31
